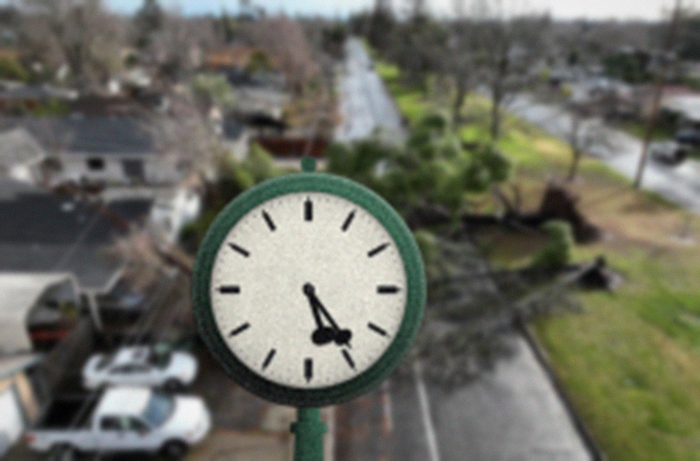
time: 5:24
